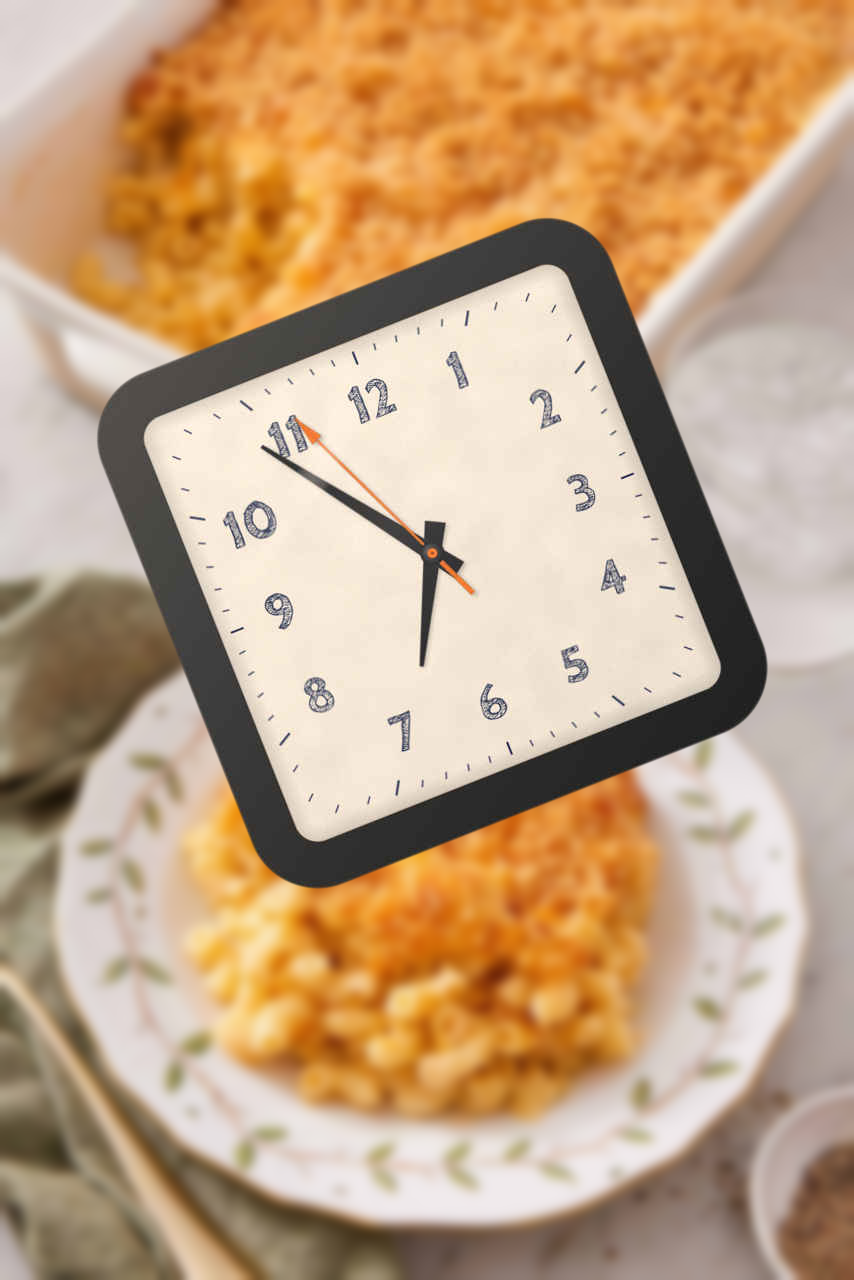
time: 6:53:56
